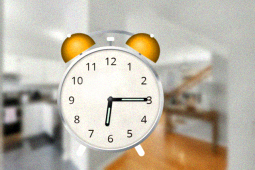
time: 6:15
